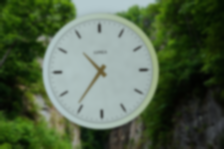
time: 10:36
